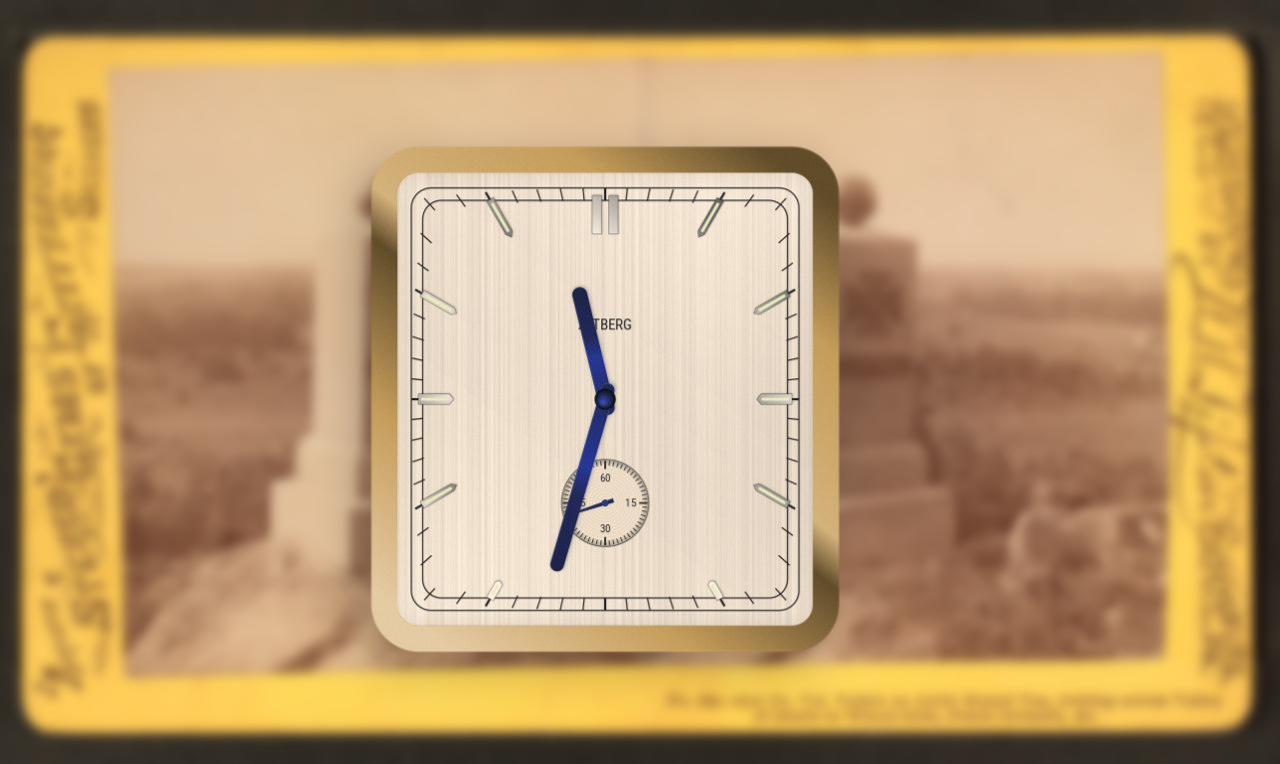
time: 11:32:42
